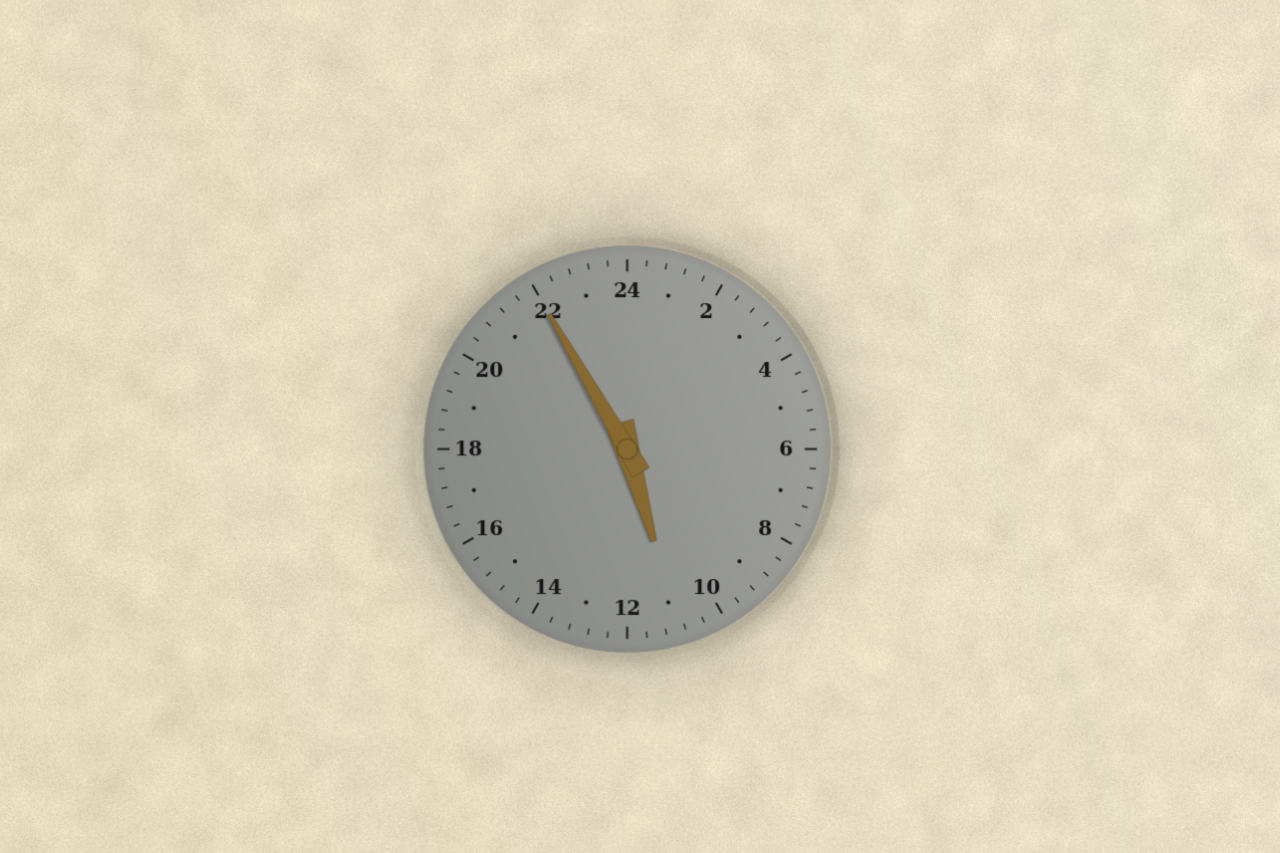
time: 10:55
